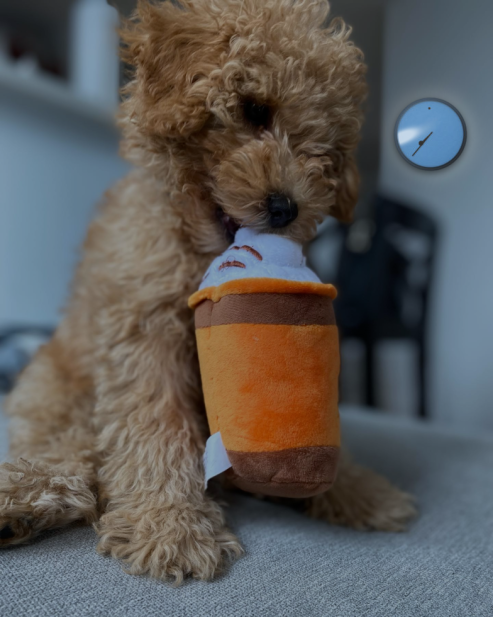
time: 7:37
